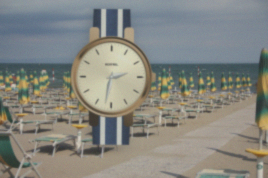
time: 2:32
